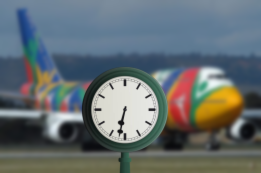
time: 6:32
